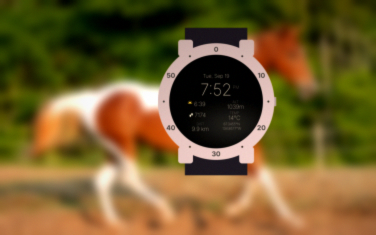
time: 7:52
